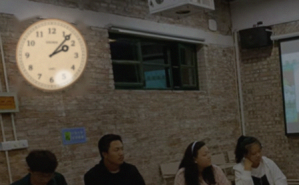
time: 2:07
